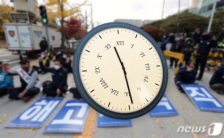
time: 11:29
